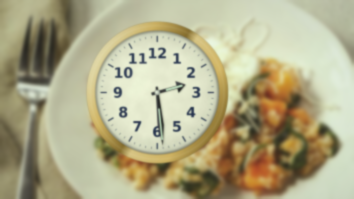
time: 2:29
